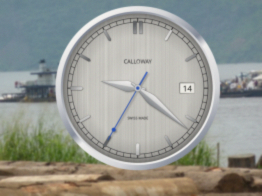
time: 9:21:35
